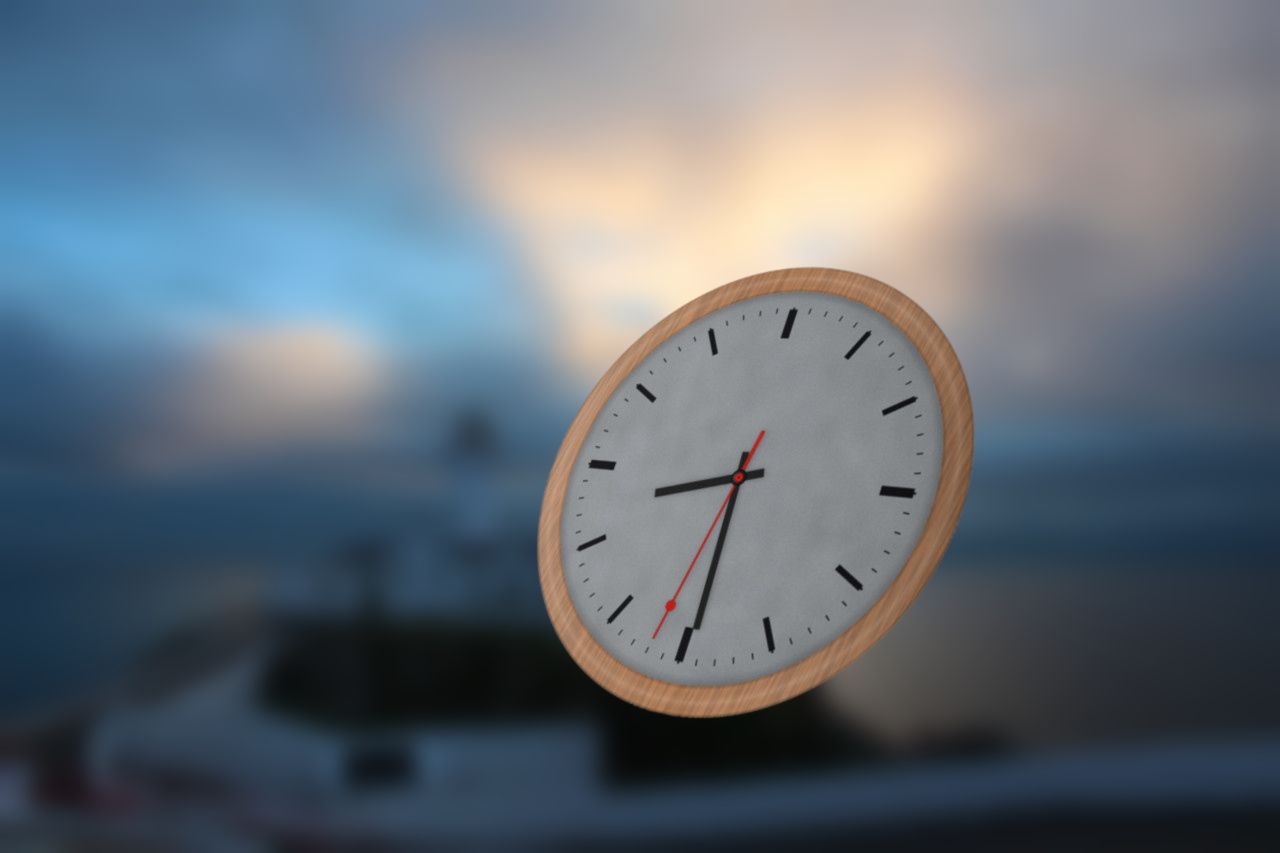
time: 8:29:32
